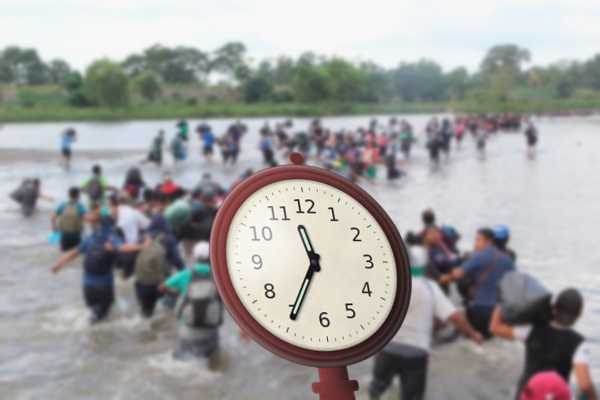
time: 11:35
